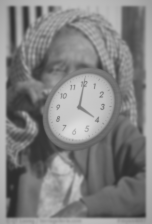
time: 4:00
